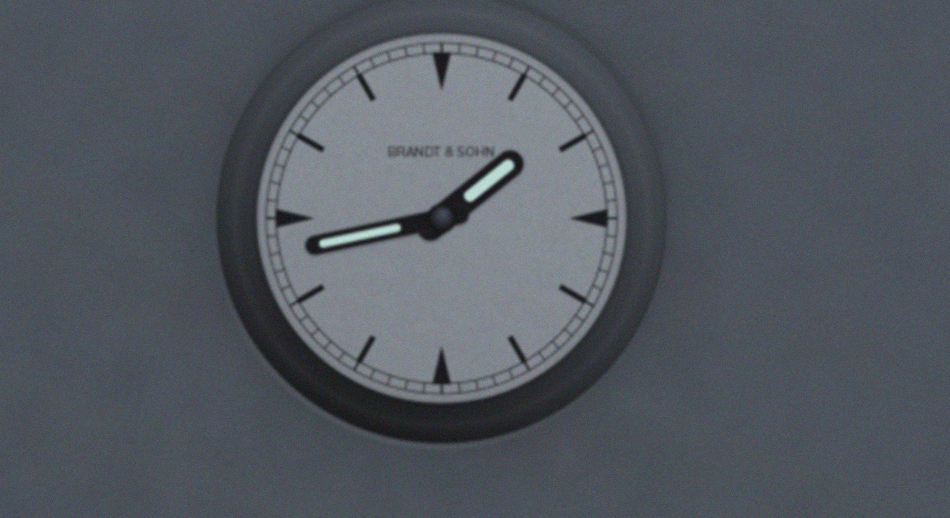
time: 1:43
